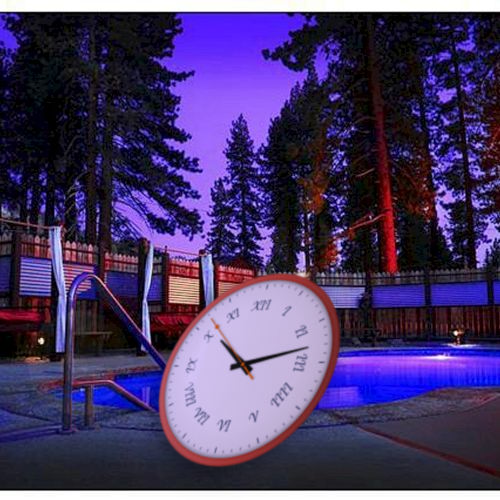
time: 10:12:52
